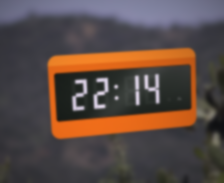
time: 22:14
